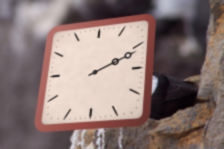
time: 2:11
